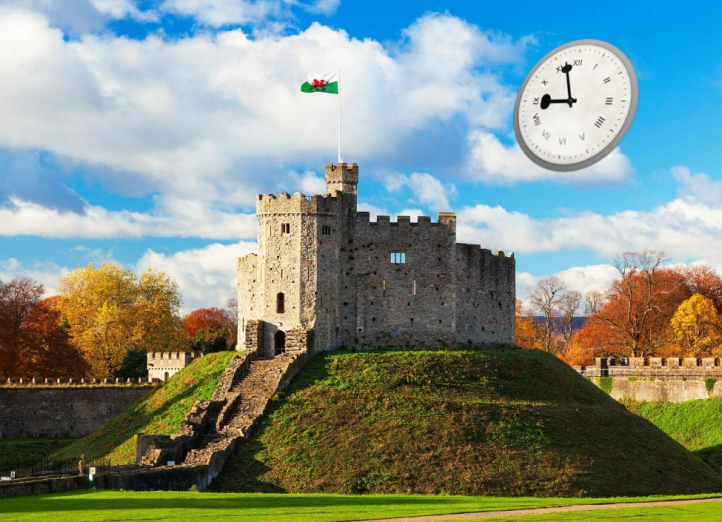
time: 8:57
